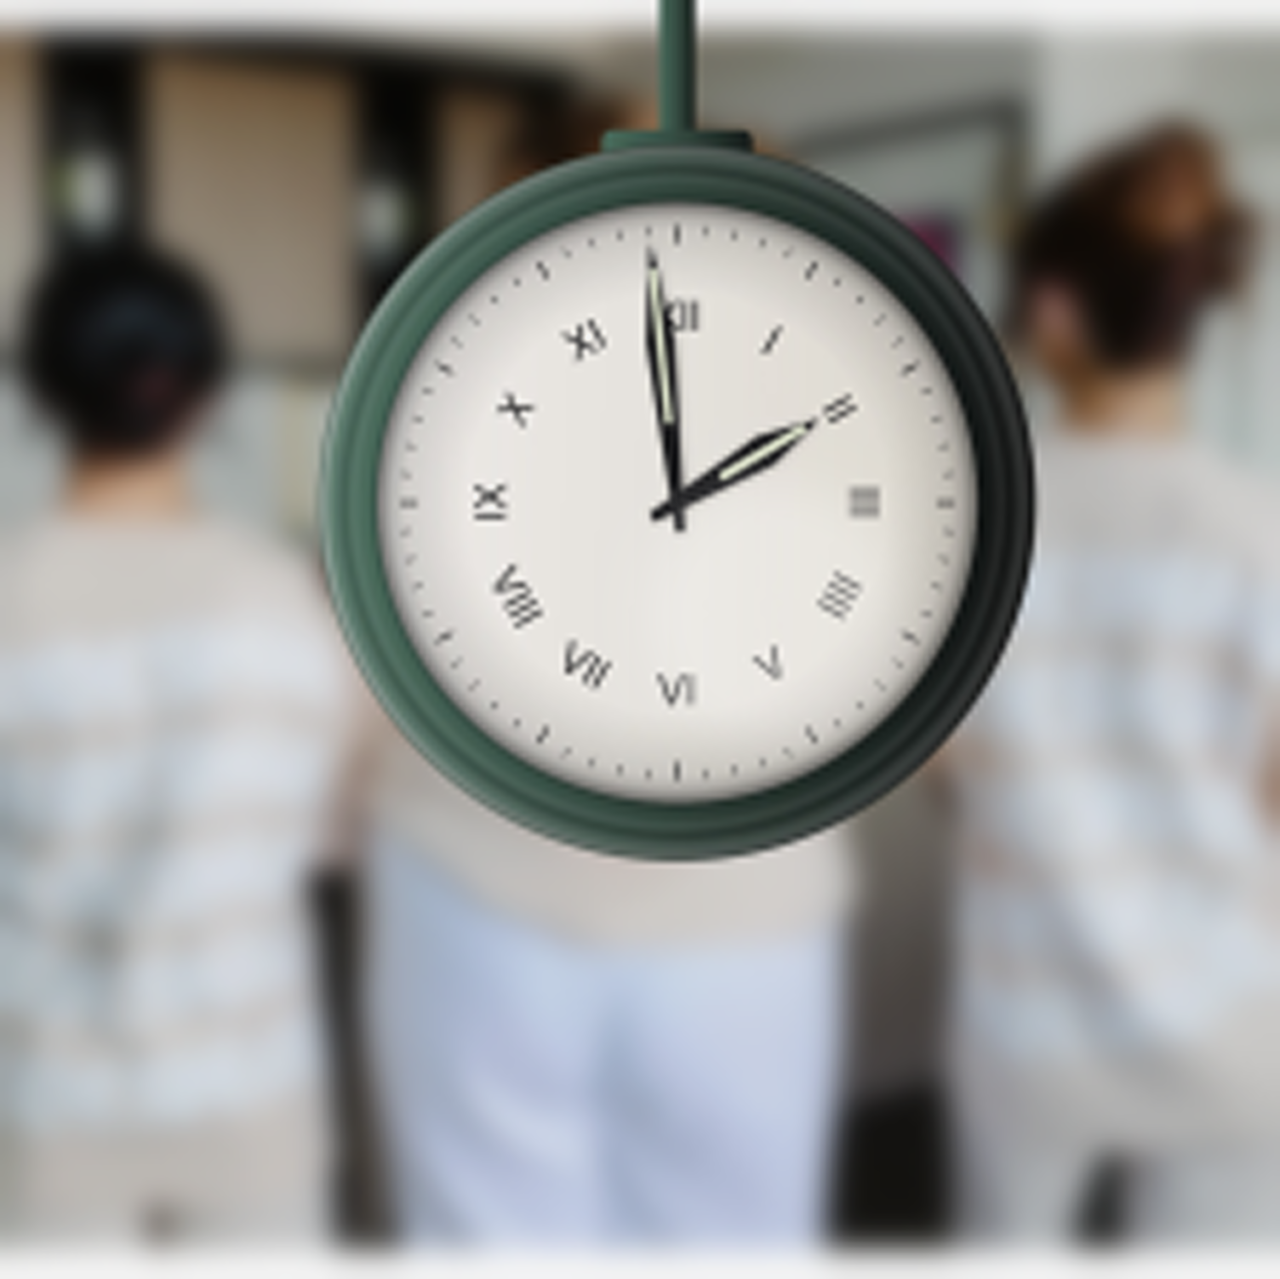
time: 1:59
